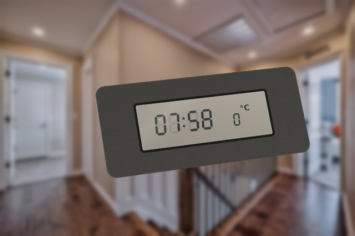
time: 7:58
